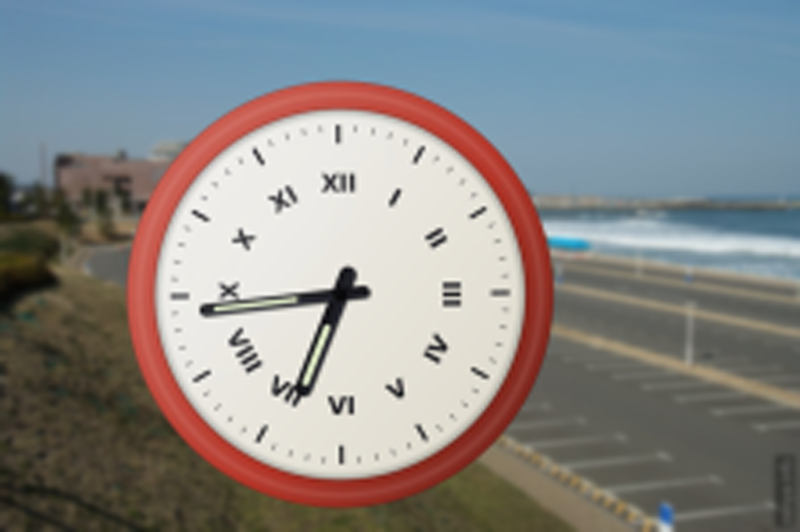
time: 6:44
